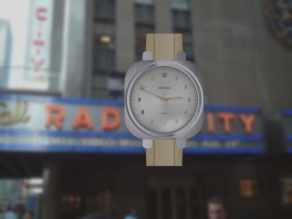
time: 2:49
